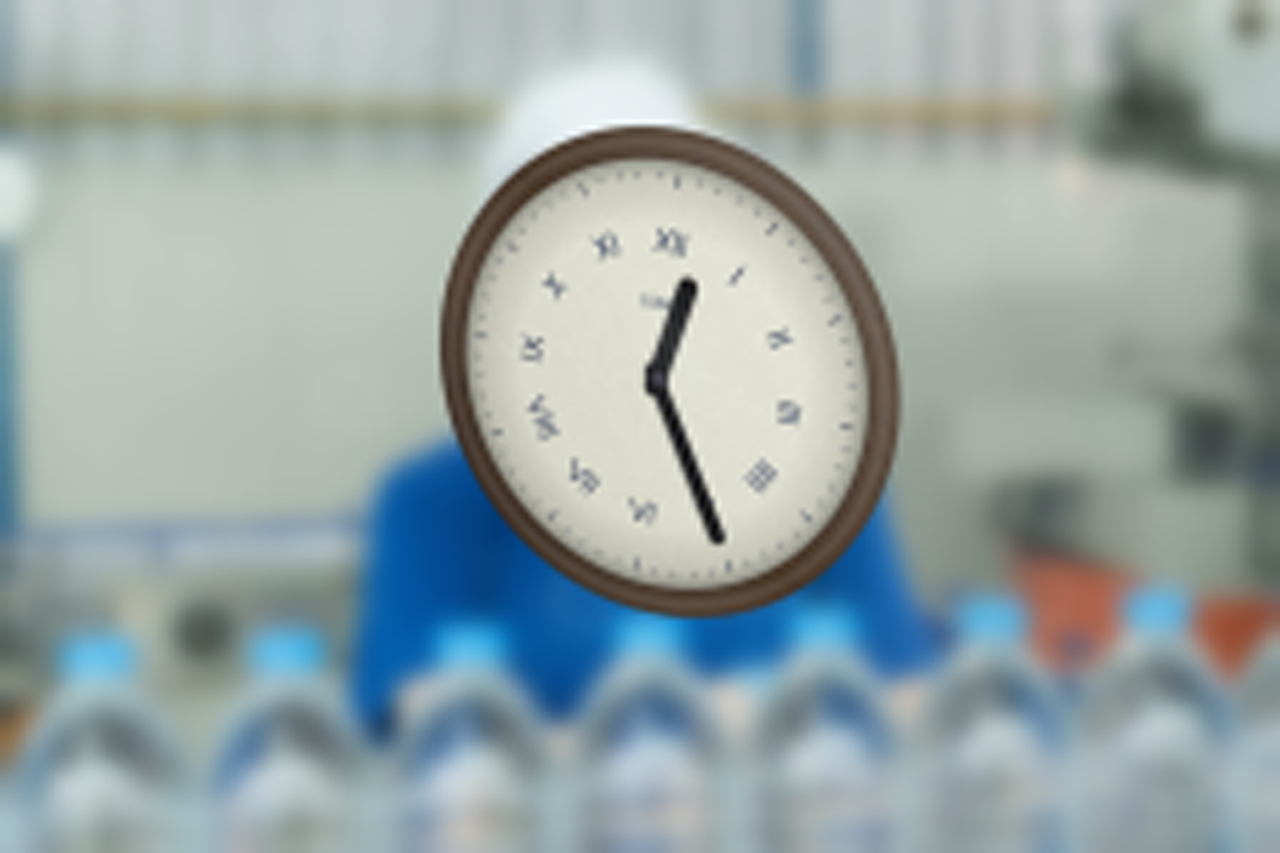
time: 12:25
